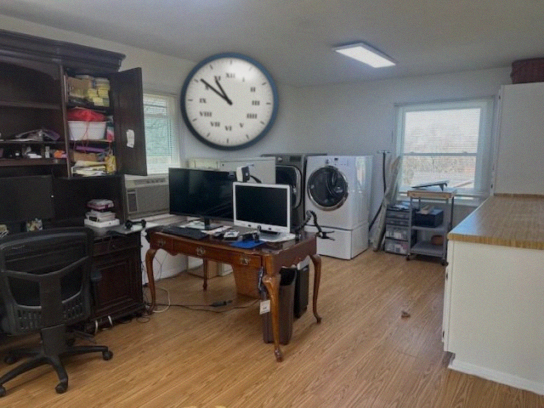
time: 10:51
